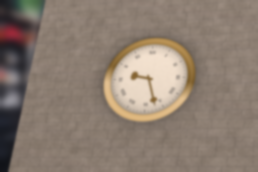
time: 9:27
